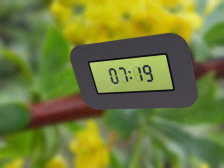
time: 7:19
